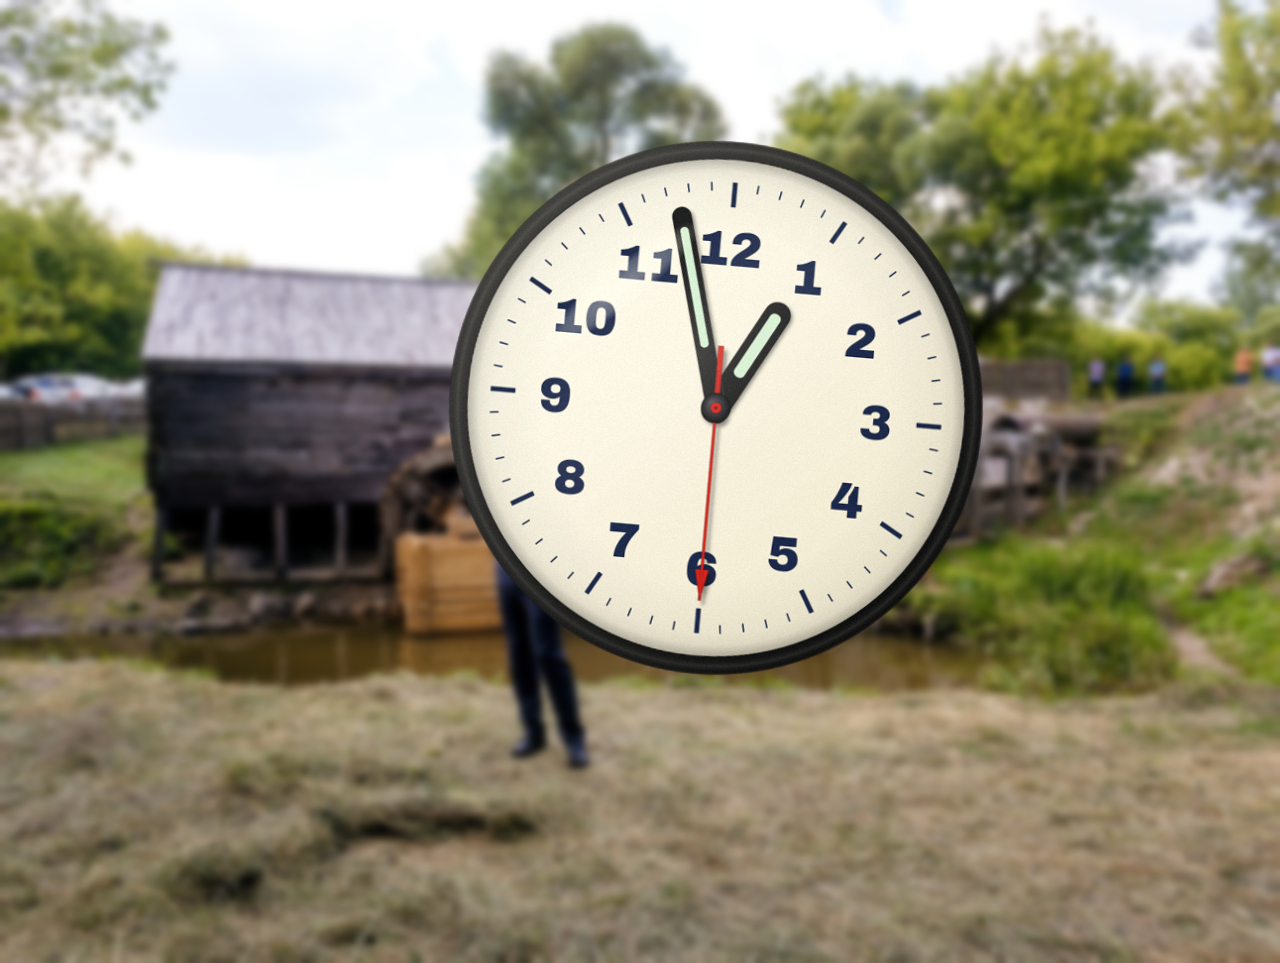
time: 12:57:30
